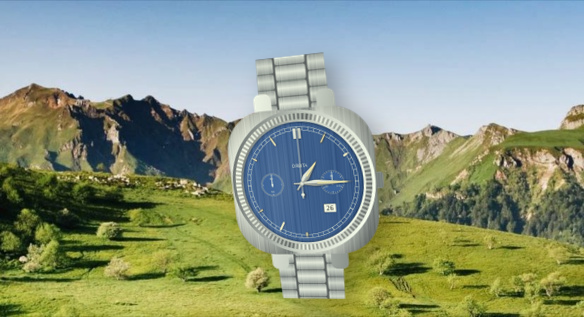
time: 1:15
